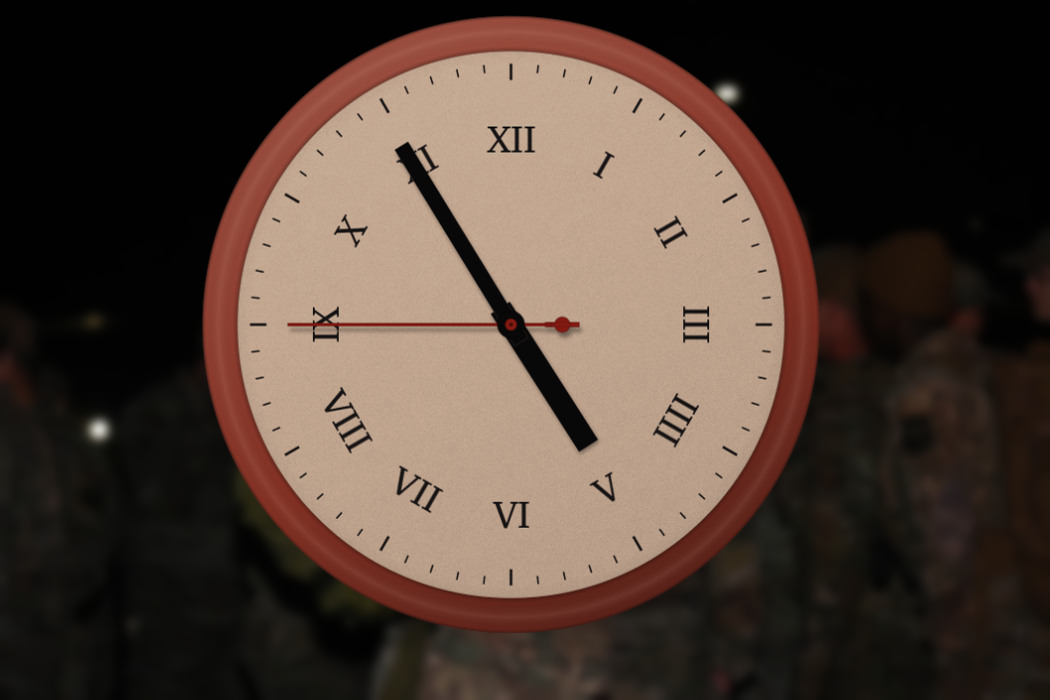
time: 4:54:45
